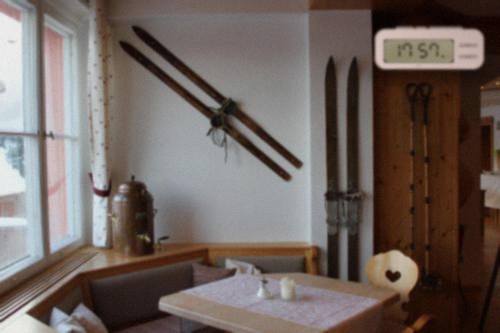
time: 17:57
